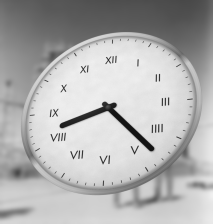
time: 8:23
